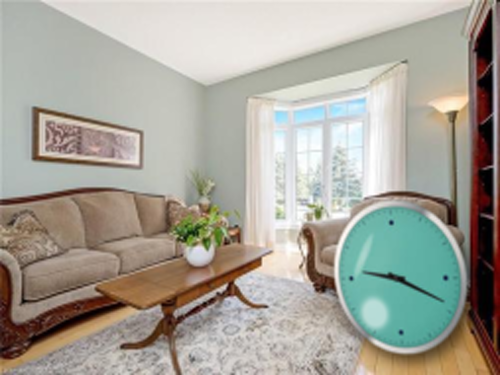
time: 9:19
